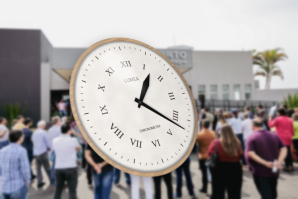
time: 1:22
